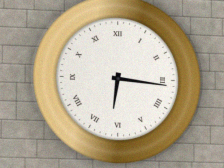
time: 6:16
